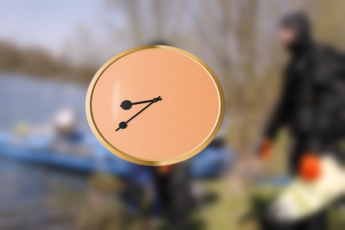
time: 8:38
